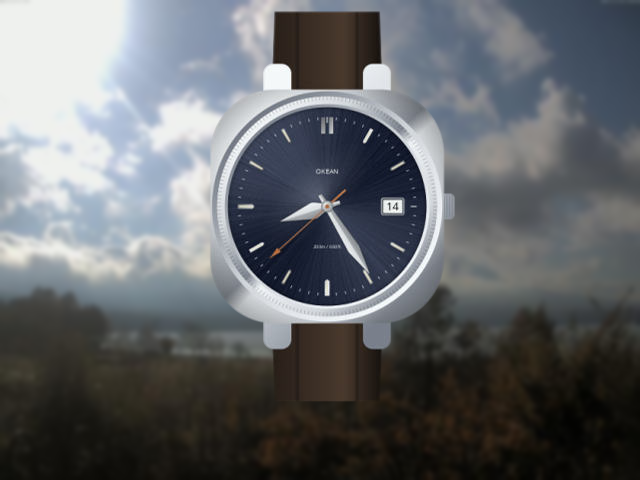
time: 8:24:38
